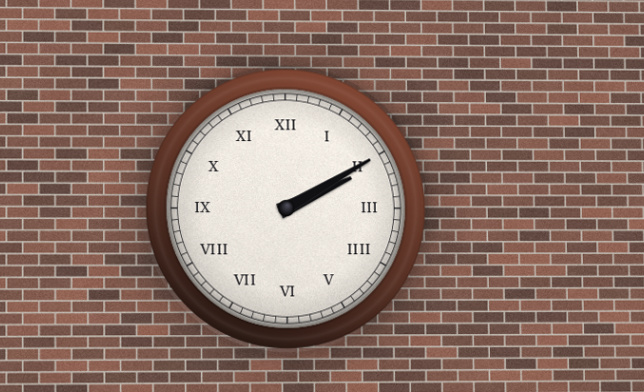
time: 2:10
